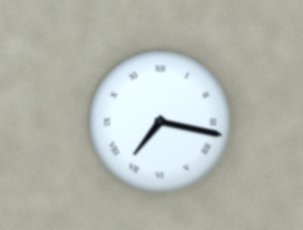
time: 7:17
